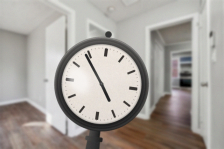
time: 4:54
